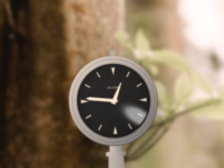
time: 12:46
